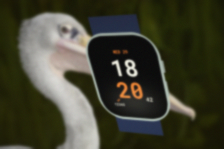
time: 18:20
